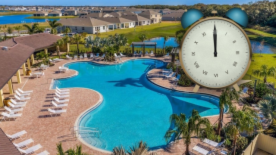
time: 12:00
